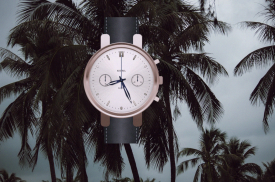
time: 8:26
